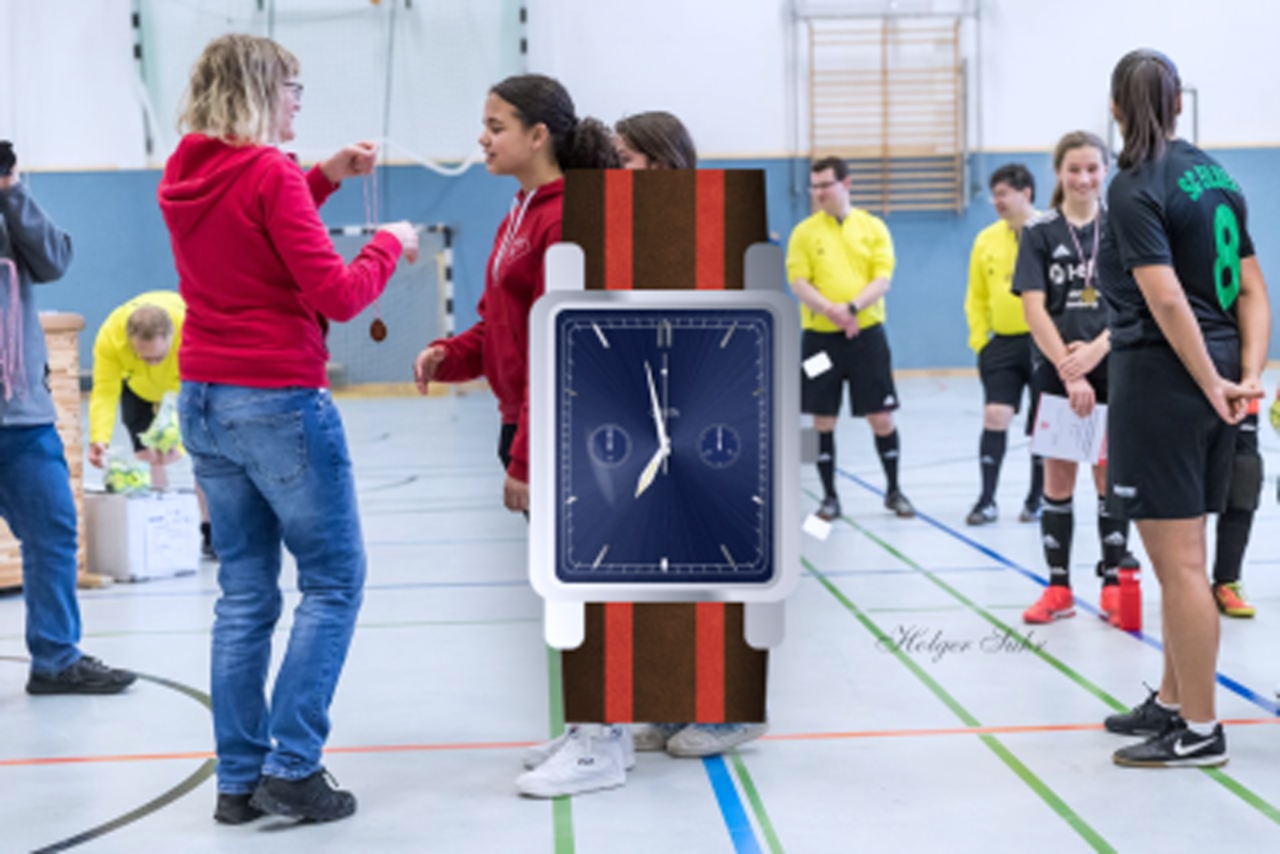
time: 6:58
